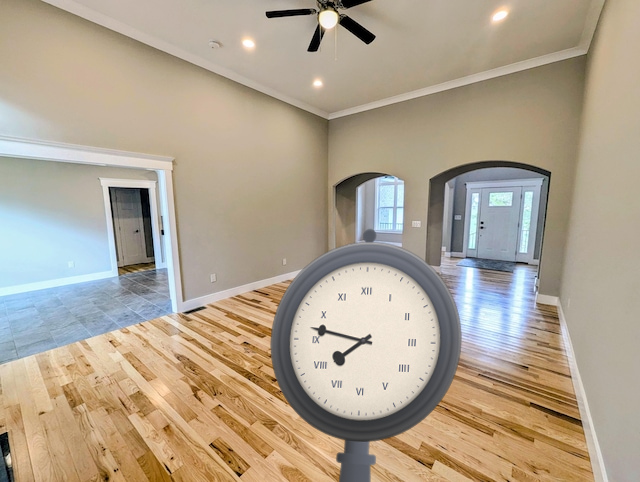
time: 7:47
